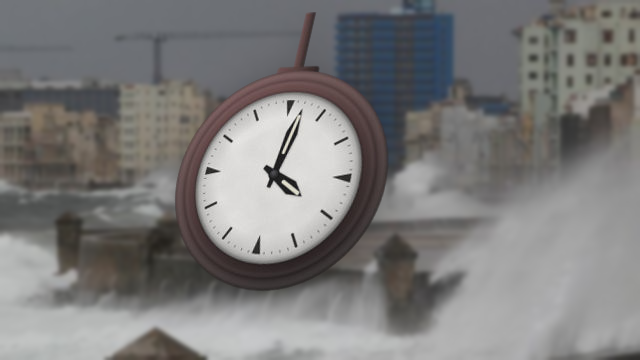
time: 4:02
